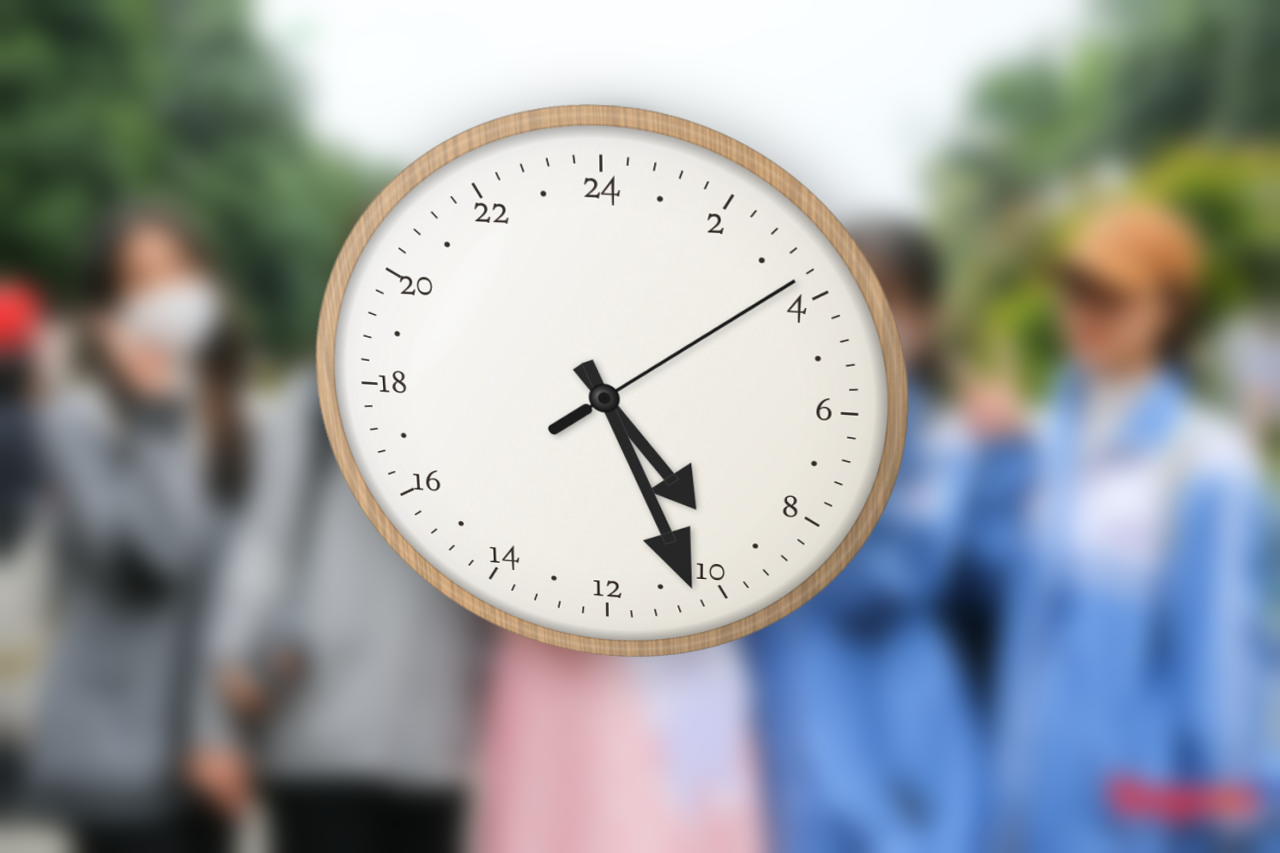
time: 9:26:09
